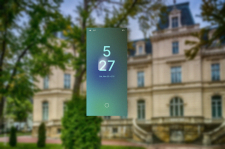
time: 5:27
